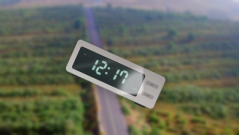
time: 12:17
